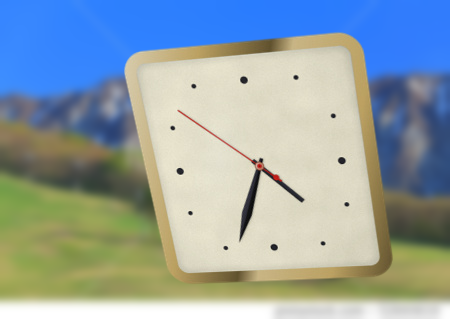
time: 4:33:52
